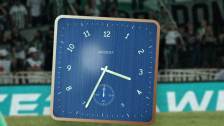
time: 3:34
